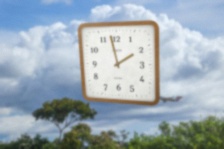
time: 1:58
